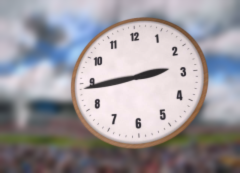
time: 2:44
